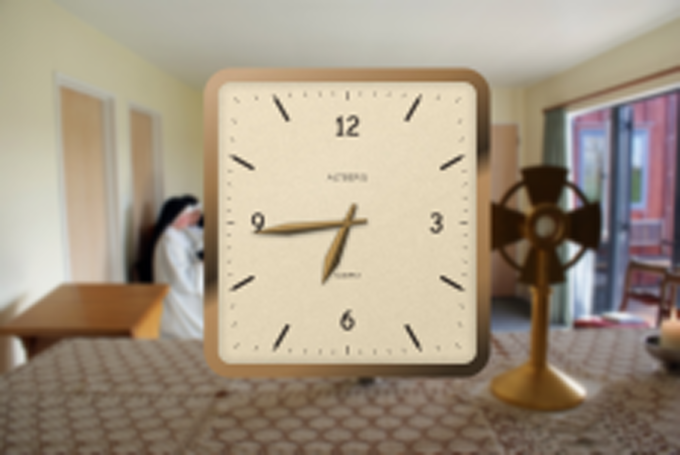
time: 6:44
